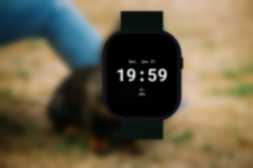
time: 19:59
